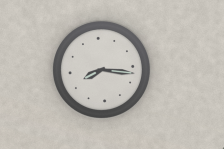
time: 8:17
